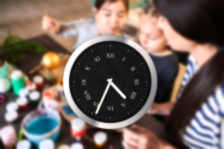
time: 4:34
